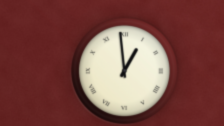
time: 12:59
